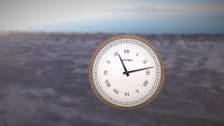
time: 11:13
